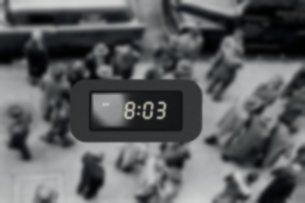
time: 8:03
